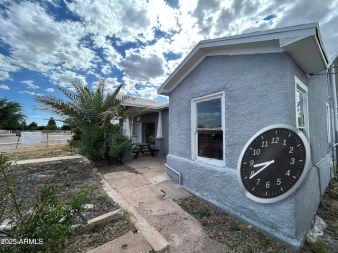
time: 8:39
